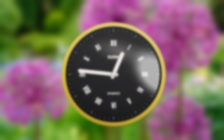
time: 12:46
